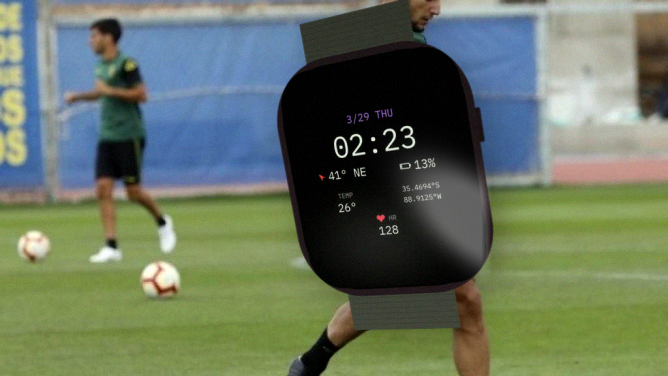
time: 2:23
